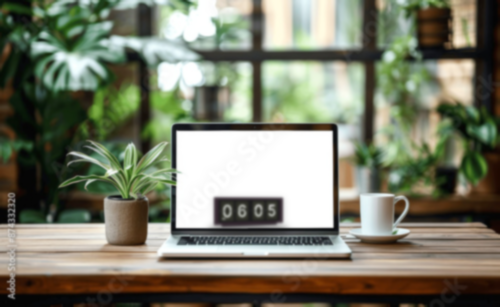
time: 6:05
